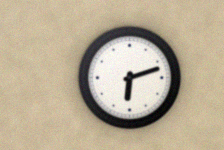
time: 6:12
